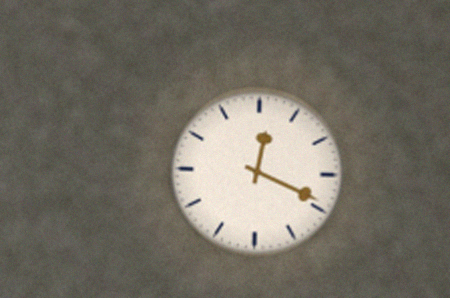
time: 12:19
